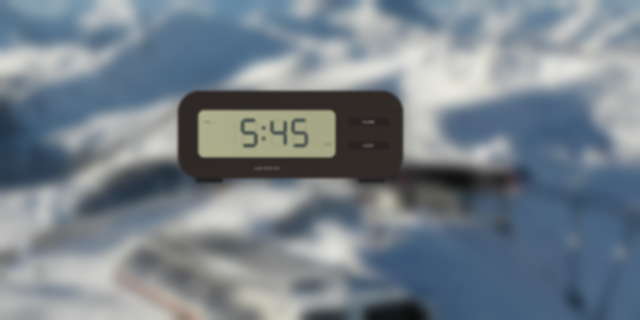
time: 5:45
